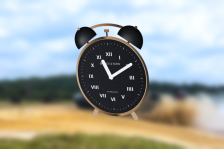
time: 11:10
